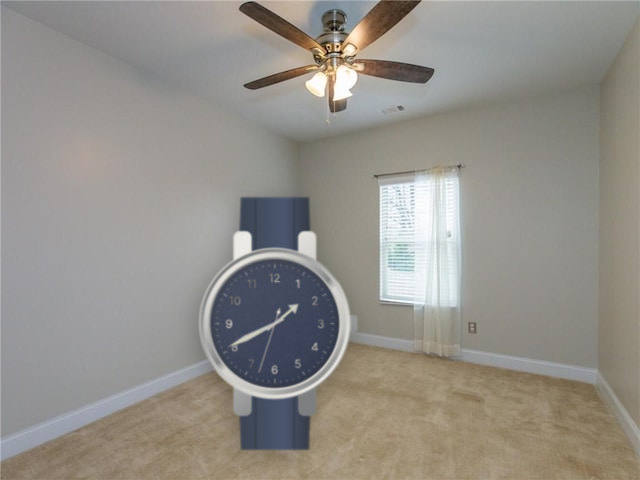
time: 1:40:33
